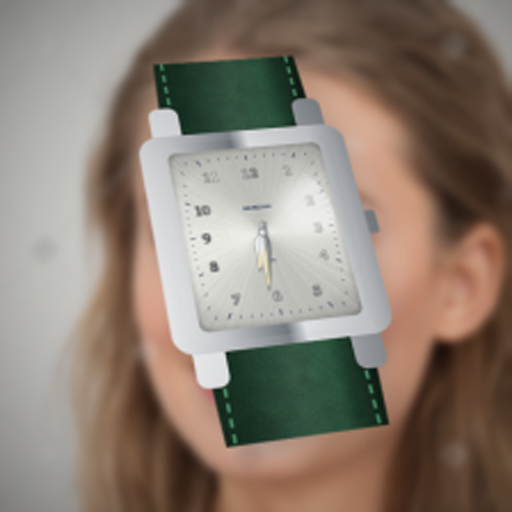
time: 6:31
